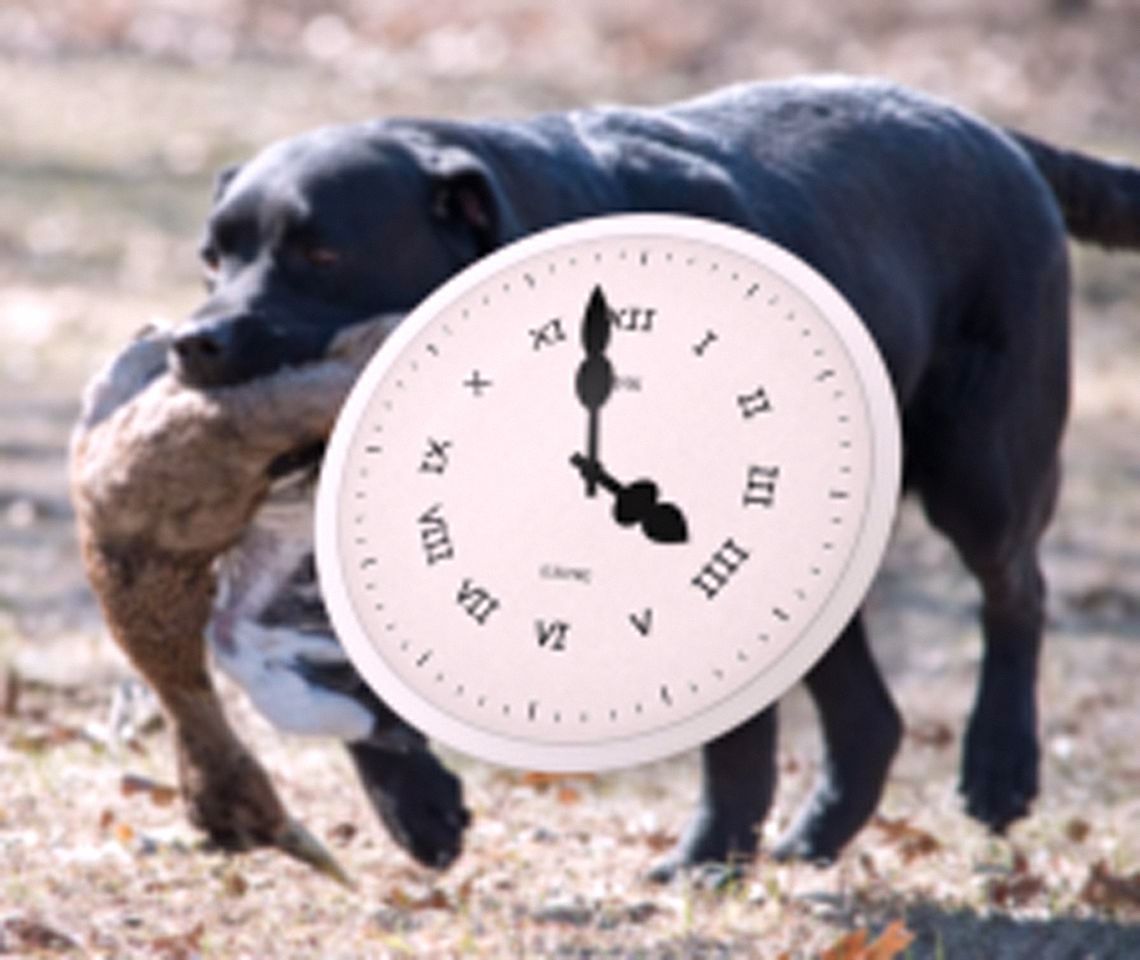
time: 3:58
